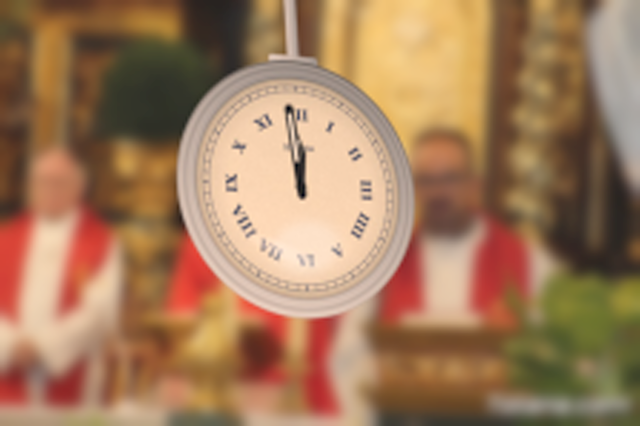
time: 11:59
